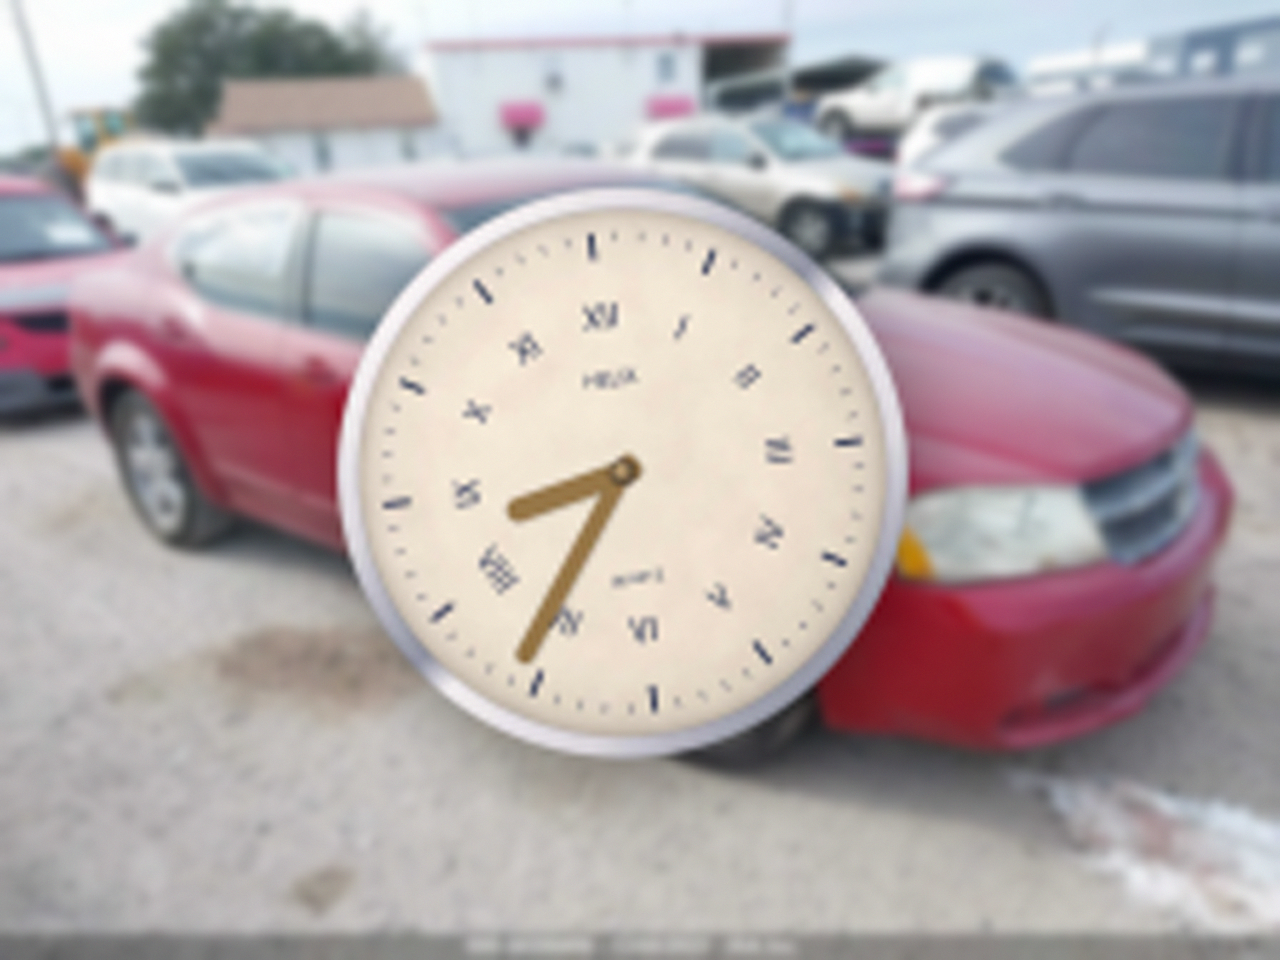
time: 8:36
